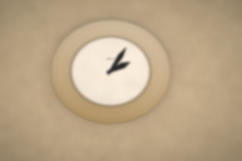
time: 2:05
